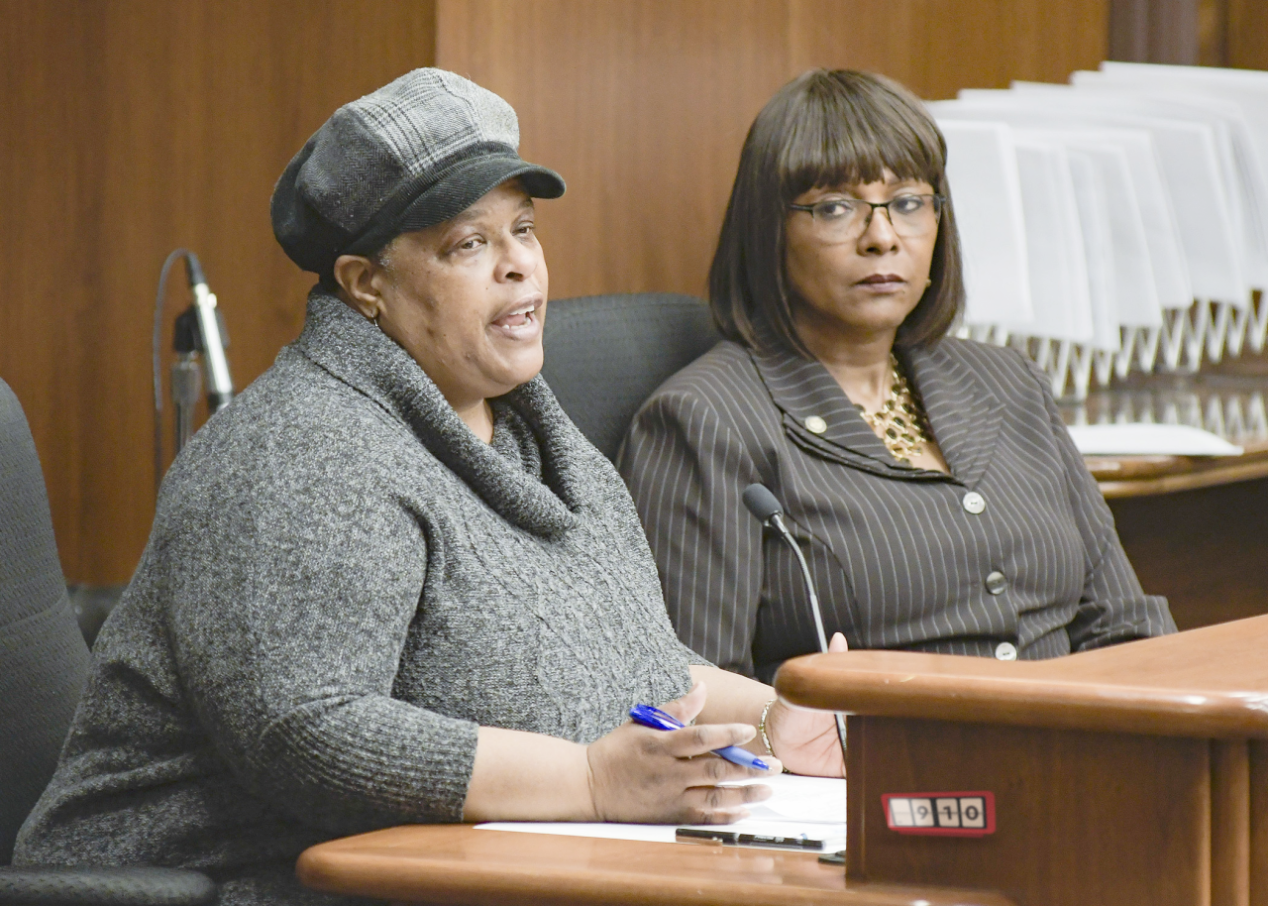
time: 9:10
